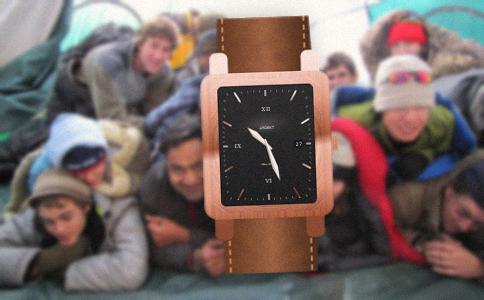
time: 10:27
